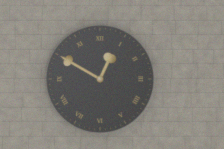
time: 12:50
